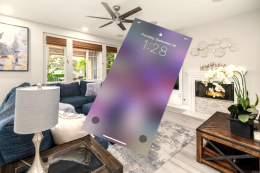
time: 1:28
